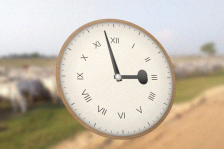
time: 2:58
